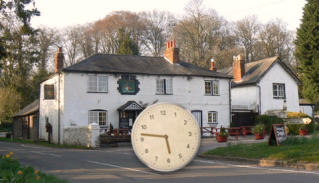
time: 5:47
